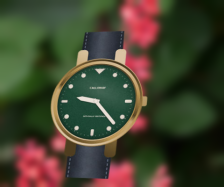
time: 9:23
